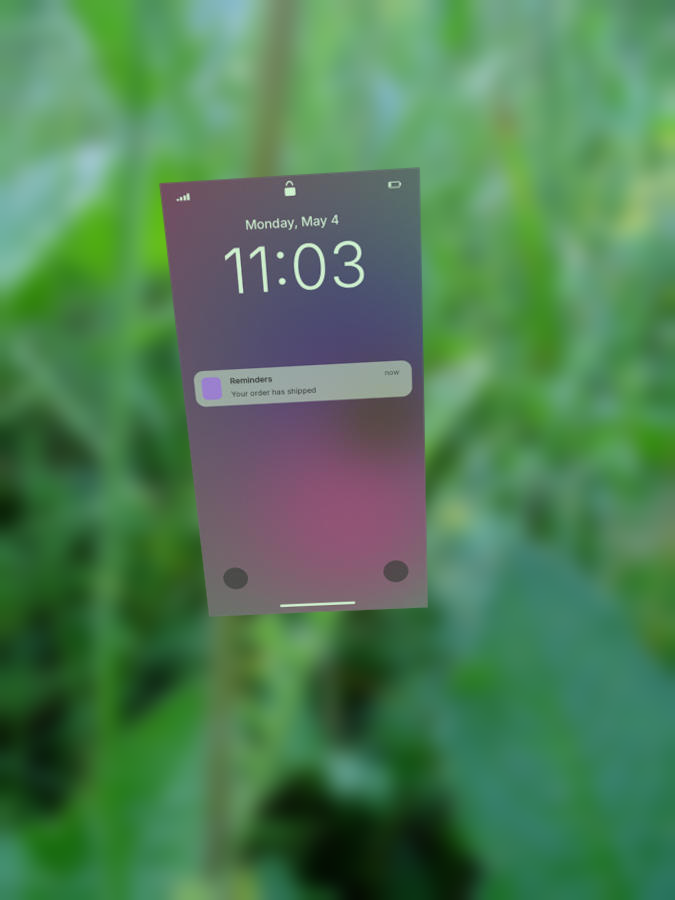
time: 11:03
